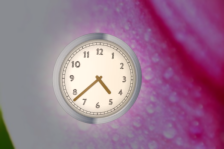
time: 4:38
